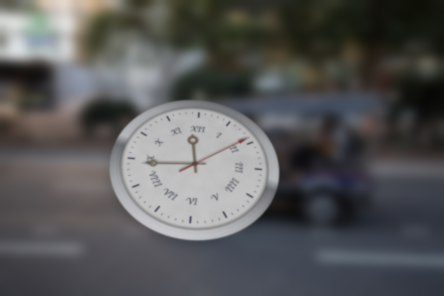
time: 11:44:09
